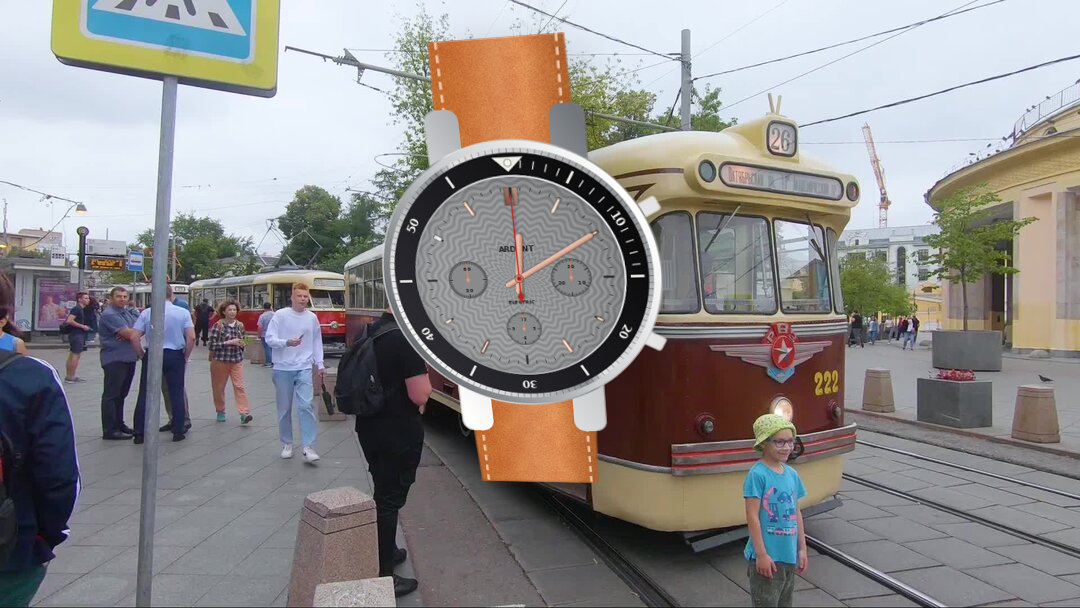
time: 12:10
